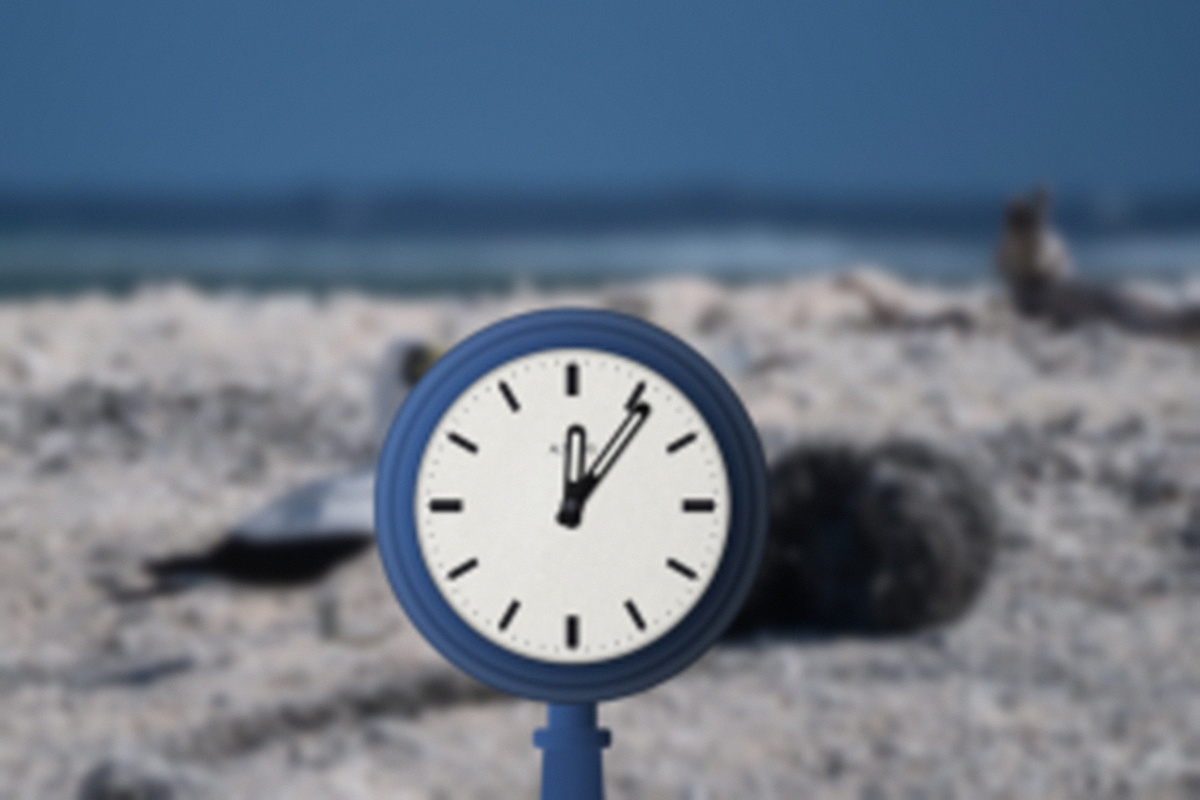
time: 12:06
